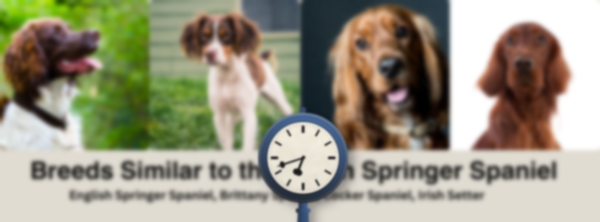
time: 6:42
